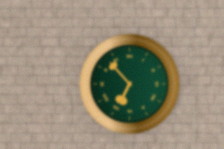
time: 6:53
